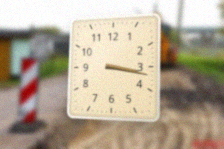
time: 3:17
